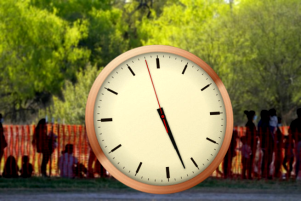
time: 5:26:58
